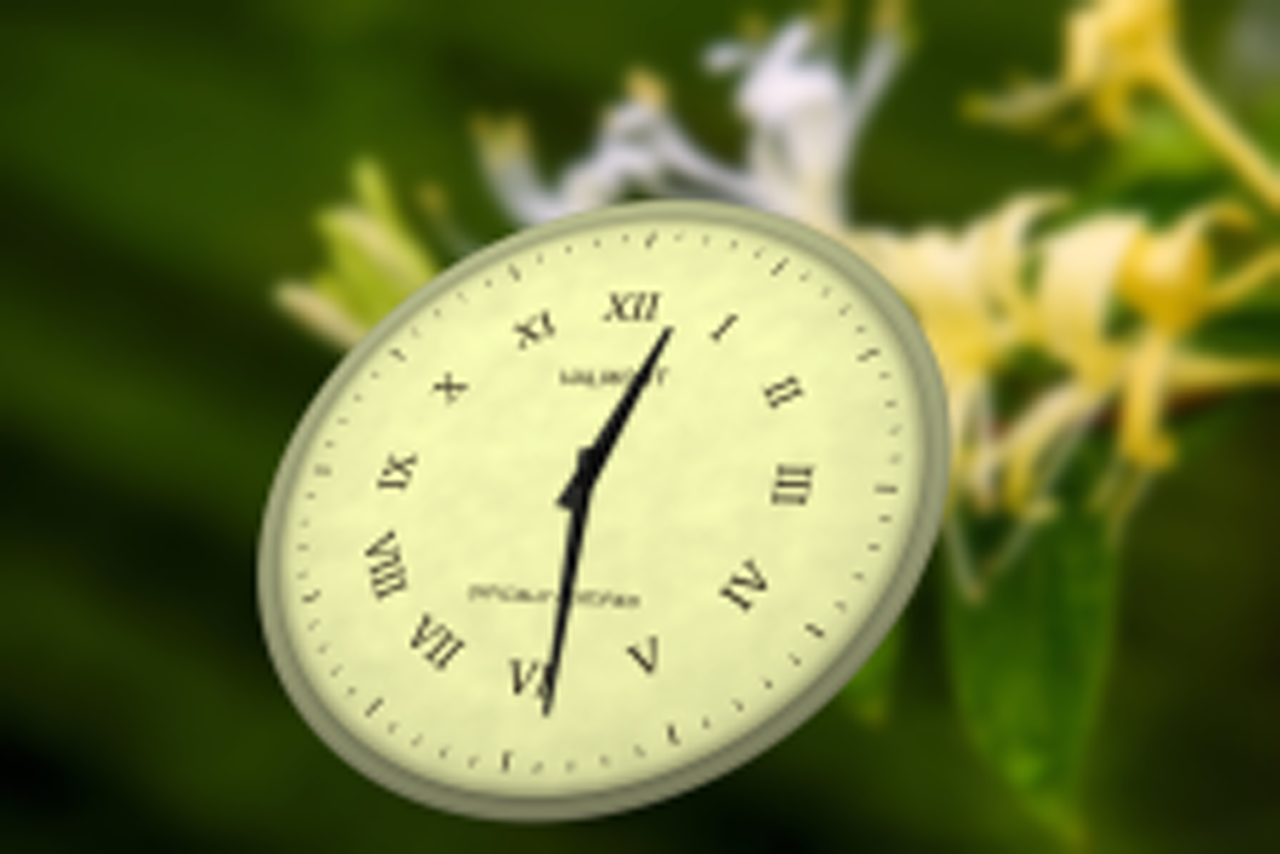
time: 12:29
